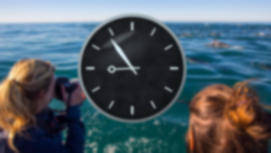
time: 8:54
